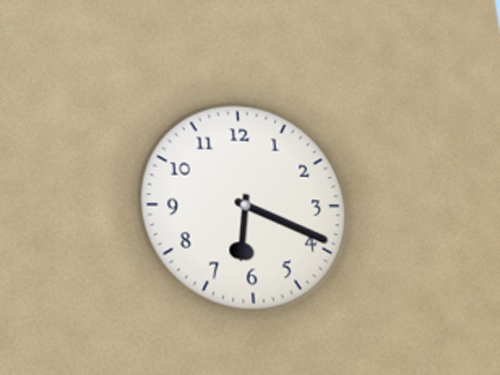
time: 6:19
